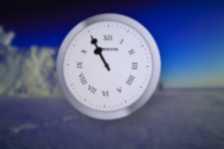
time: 10:55
